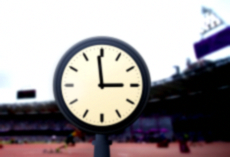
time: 2:59
